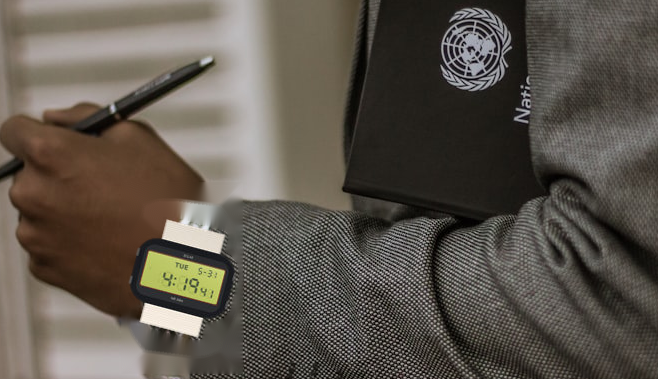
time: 4:19:41
